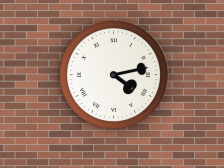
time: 4:13
